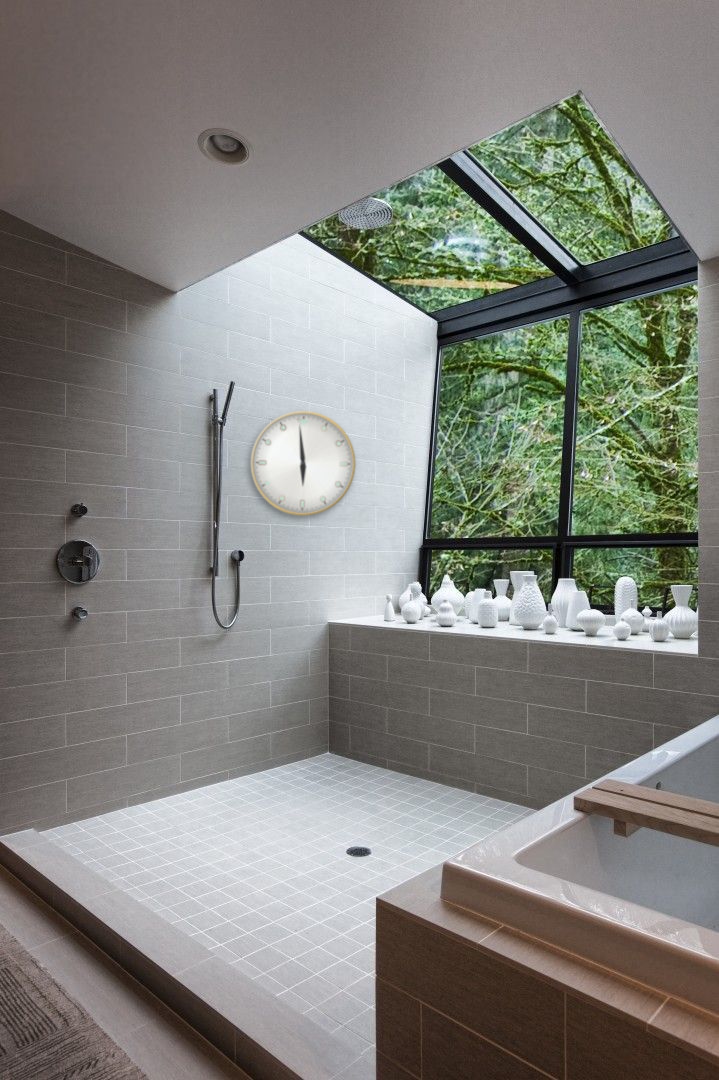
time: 5:59
